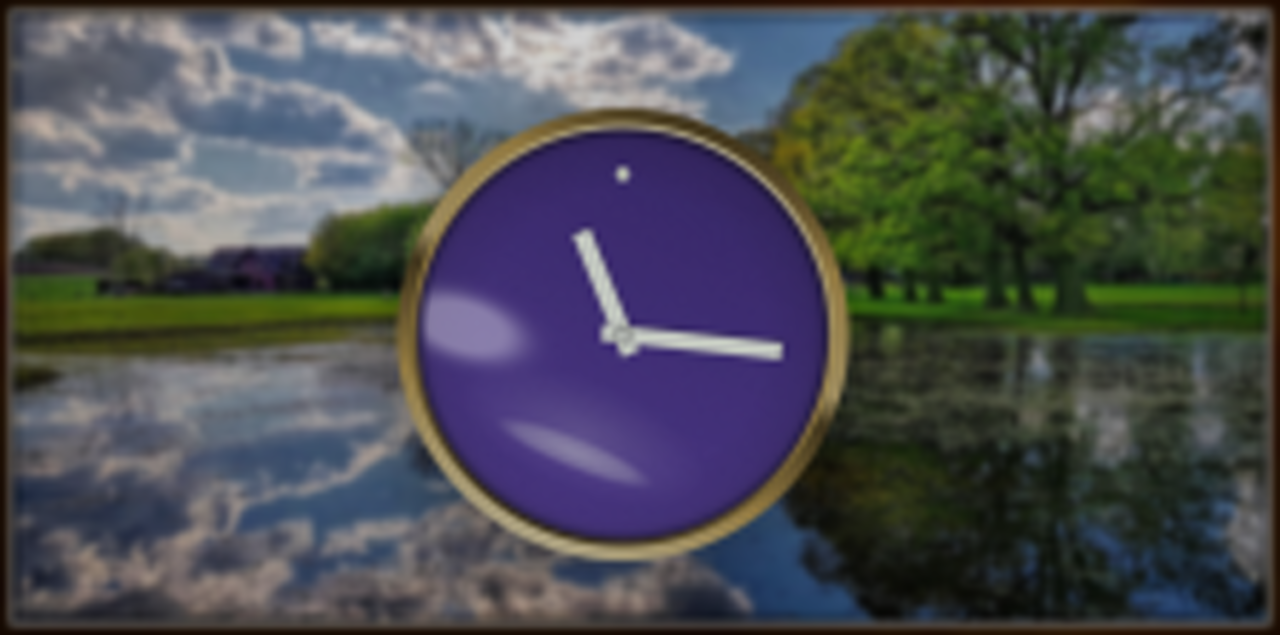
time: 11:16
